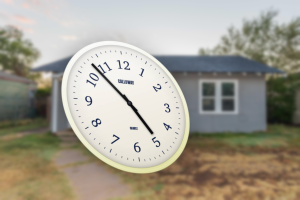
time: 4:53
